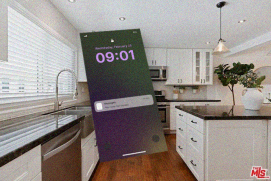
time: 9:01
